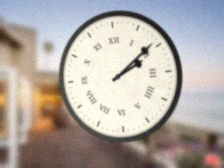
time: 2:09
